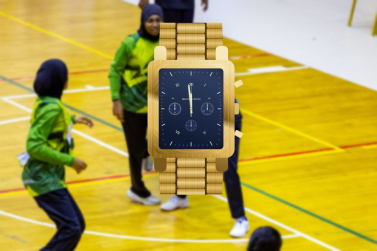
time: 11:59
